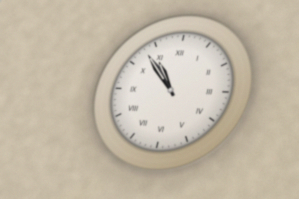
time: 10:53
